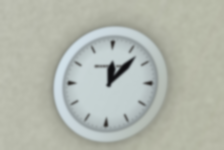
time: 12:07
